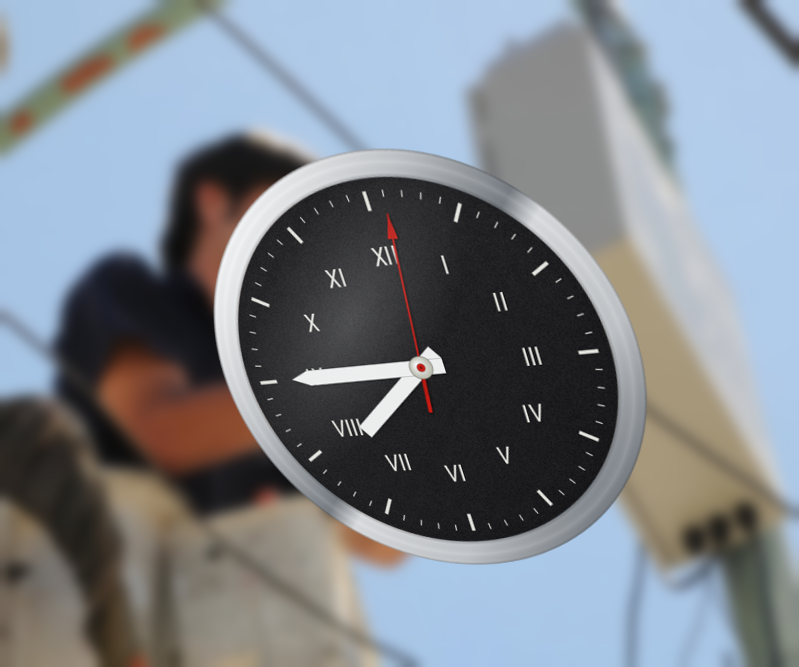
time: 7:45:01
